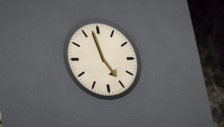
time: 4:58
